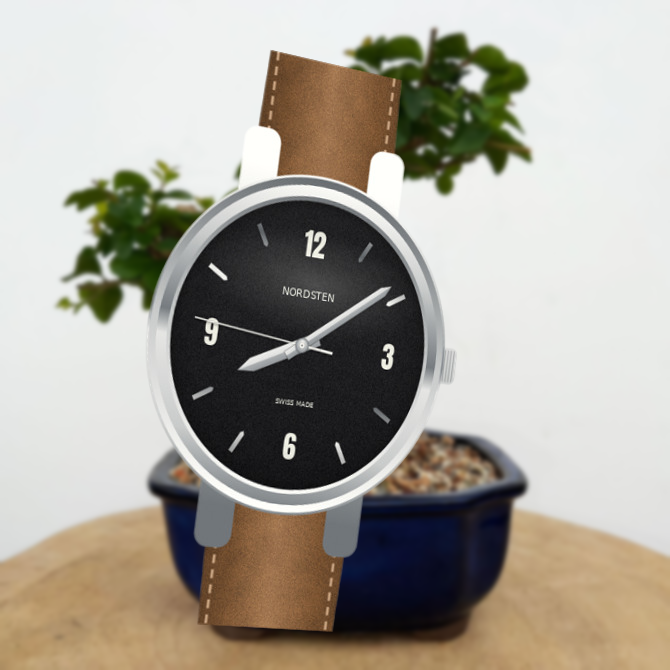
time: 8:08:46
